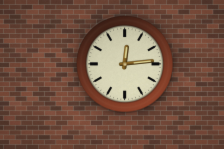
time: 12:14
